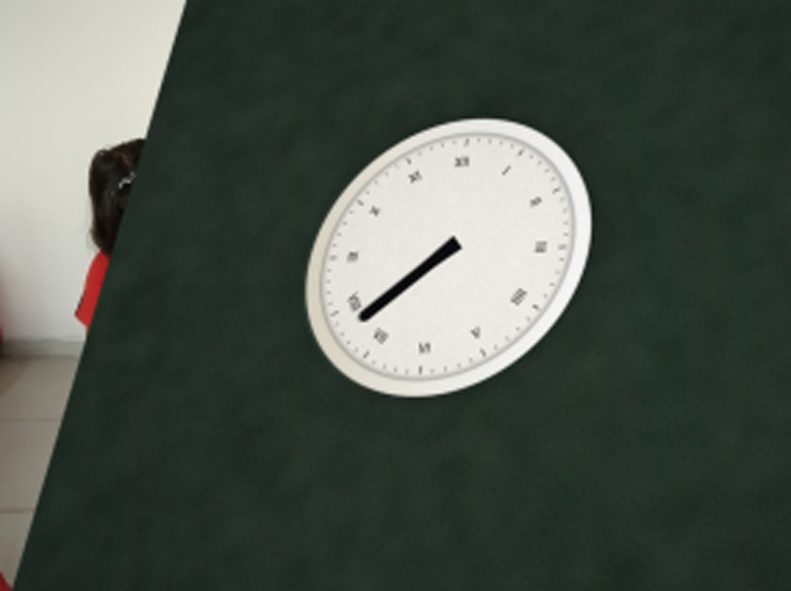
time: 7:38
